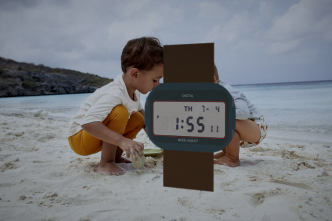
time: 1:55:11
